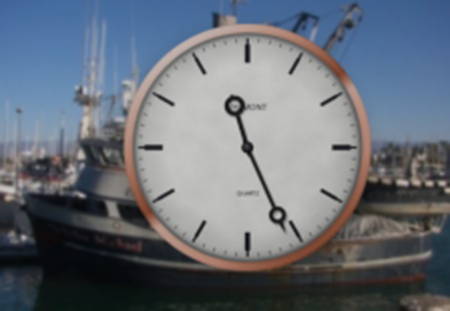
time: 11:26
